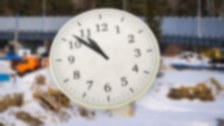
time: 10:52
